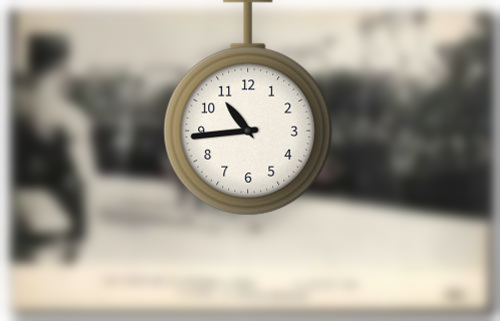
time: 10:44
